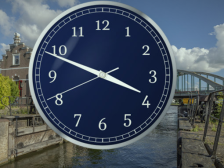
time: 3:48:41
